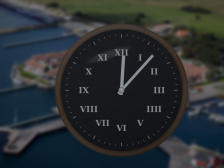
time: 12:07
